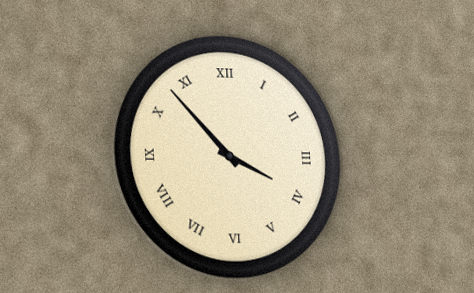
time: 3:53
